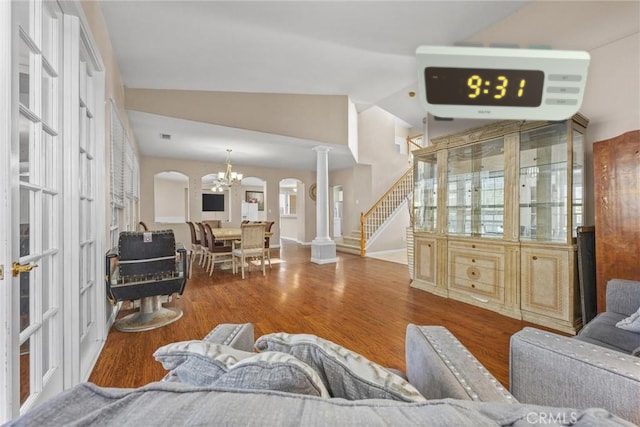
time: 9:31
